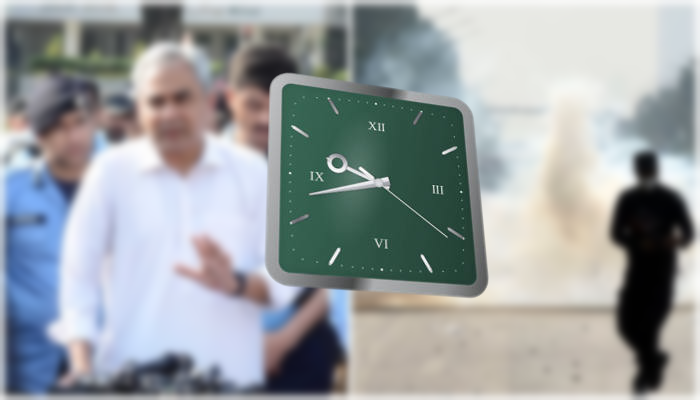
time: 9:42:21
